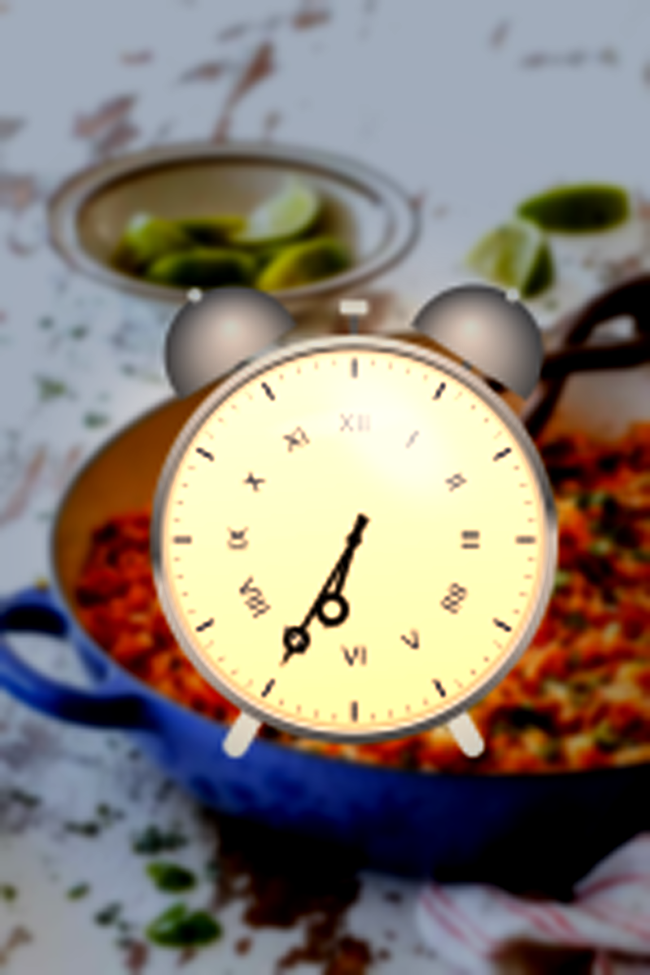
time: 6:35
